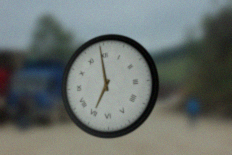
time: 6:59
